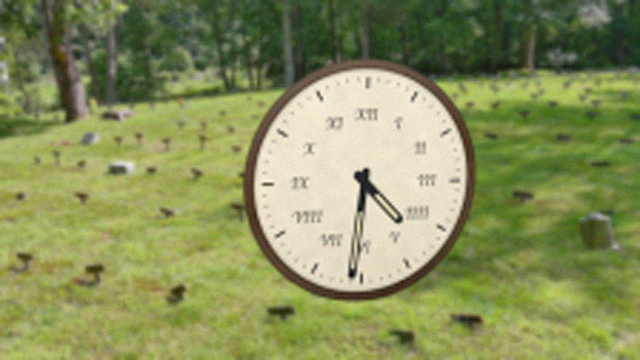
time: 4:31
